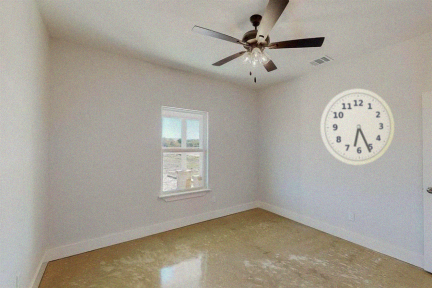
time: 6:26
